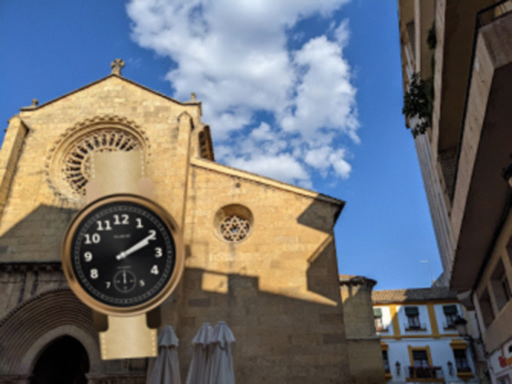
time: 2:10
